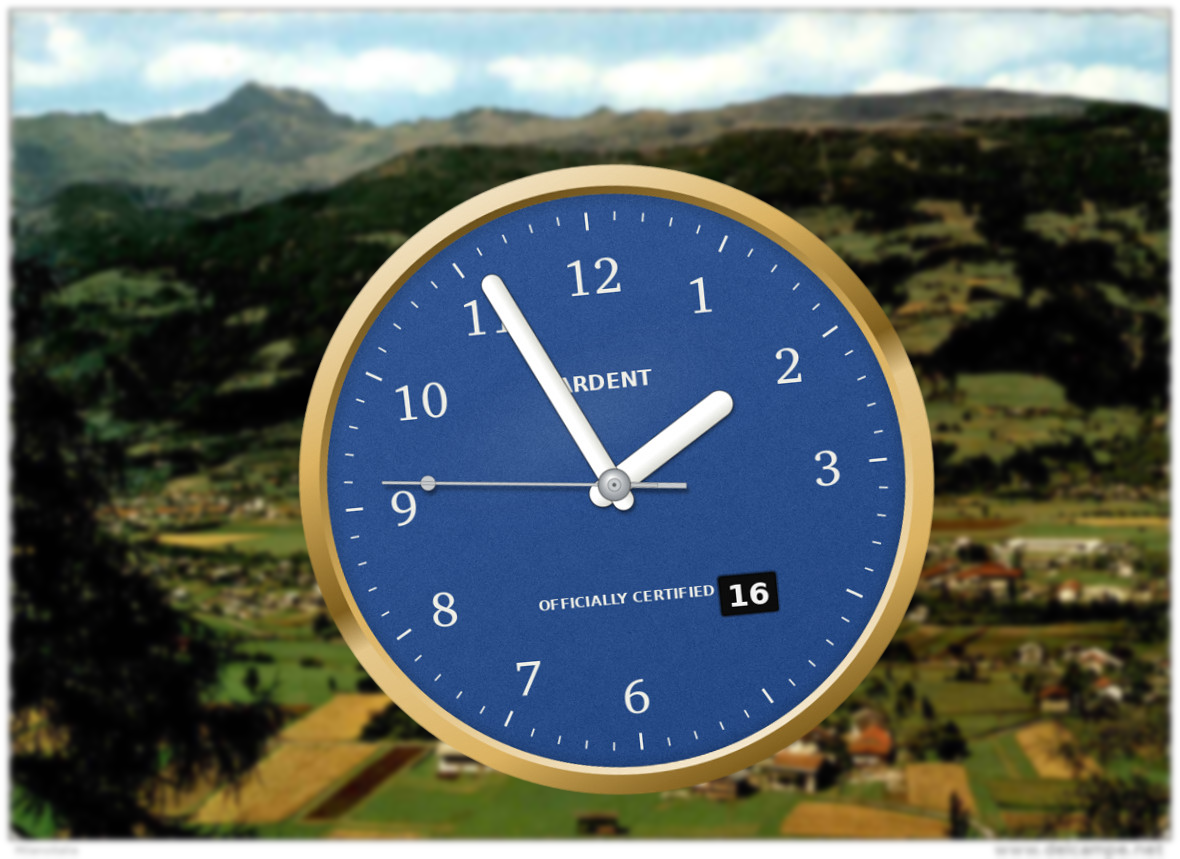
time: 1:55:46
